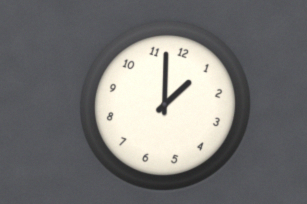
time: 12:57
